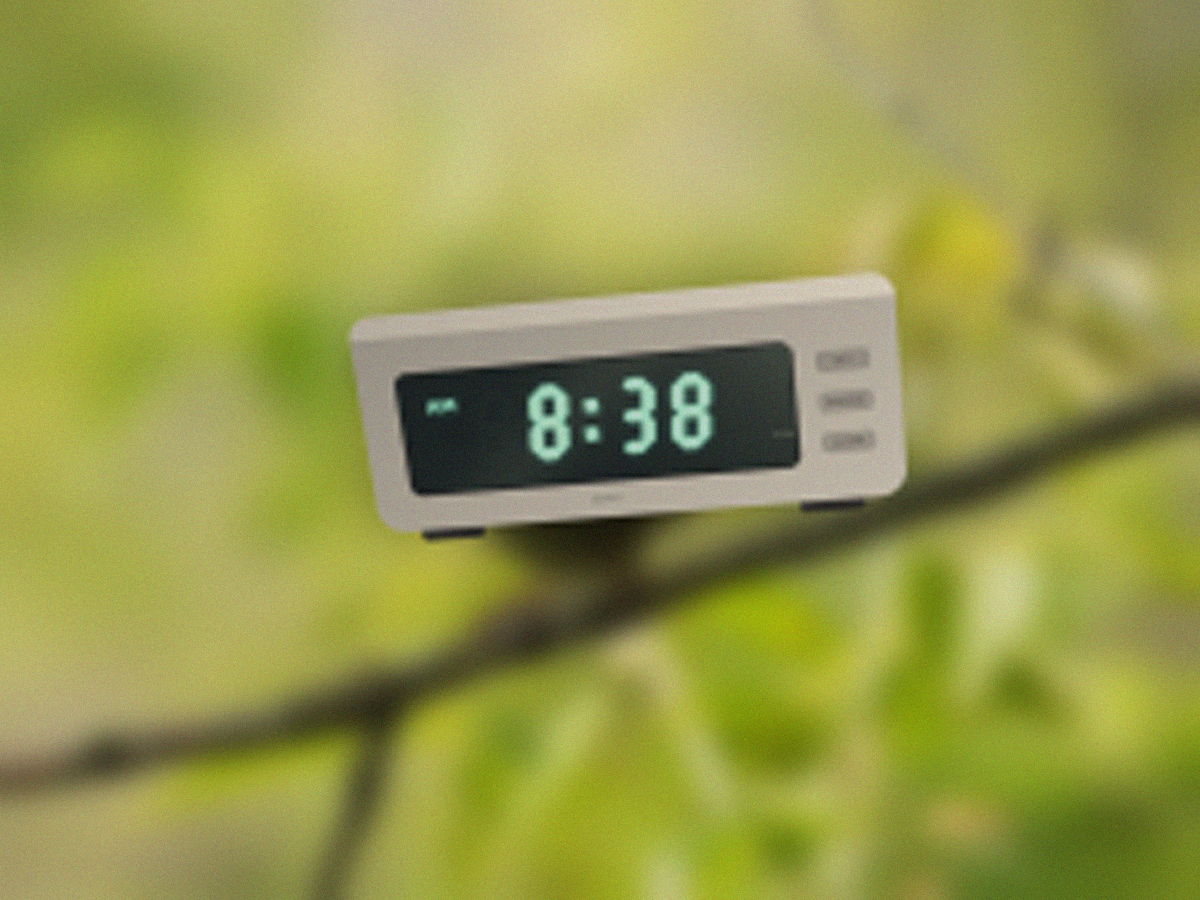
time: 8:38
